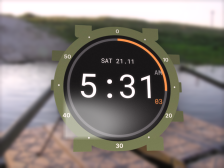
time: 5:31
